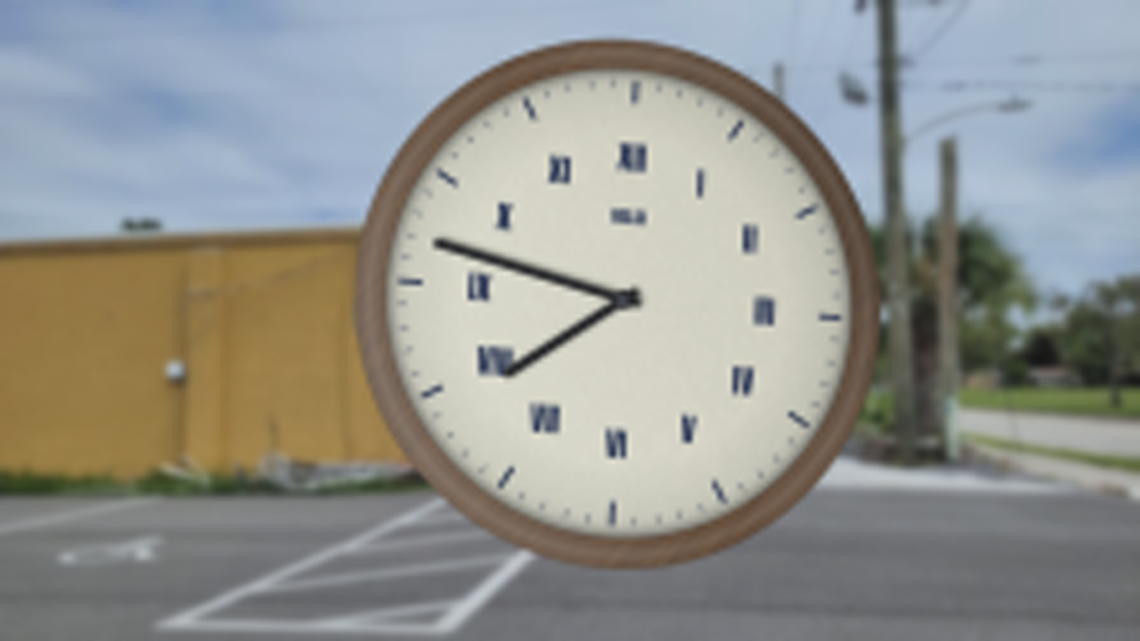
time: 7:47
